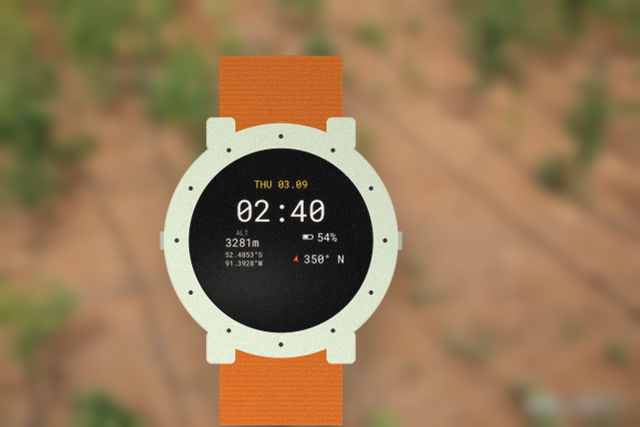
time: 2:40
